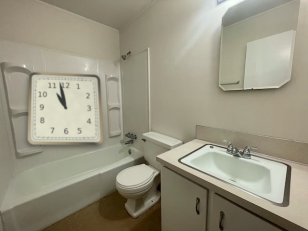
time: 10:58
